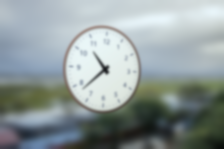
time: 10:38
